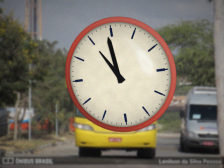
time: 10:59
